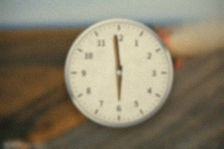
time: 5:59
